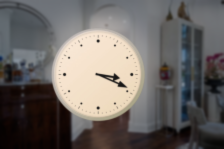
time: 3:19
